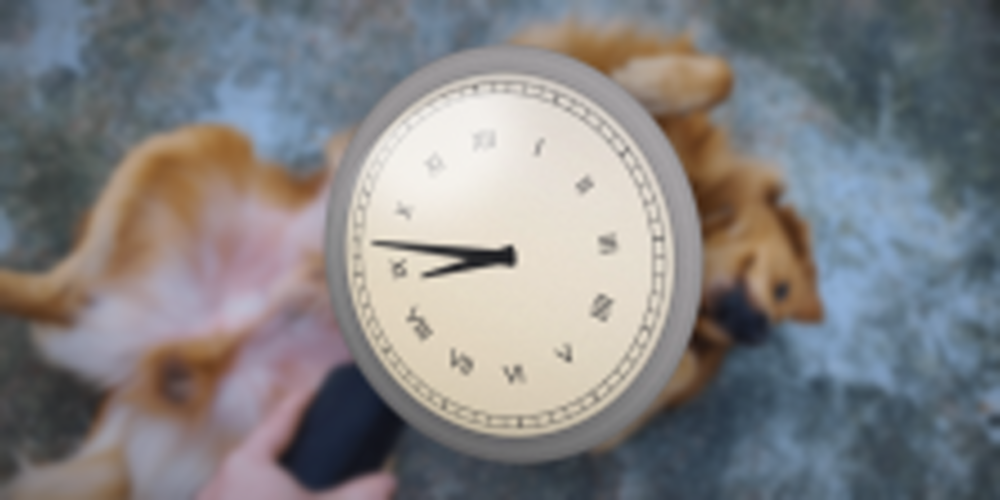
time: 8:47
